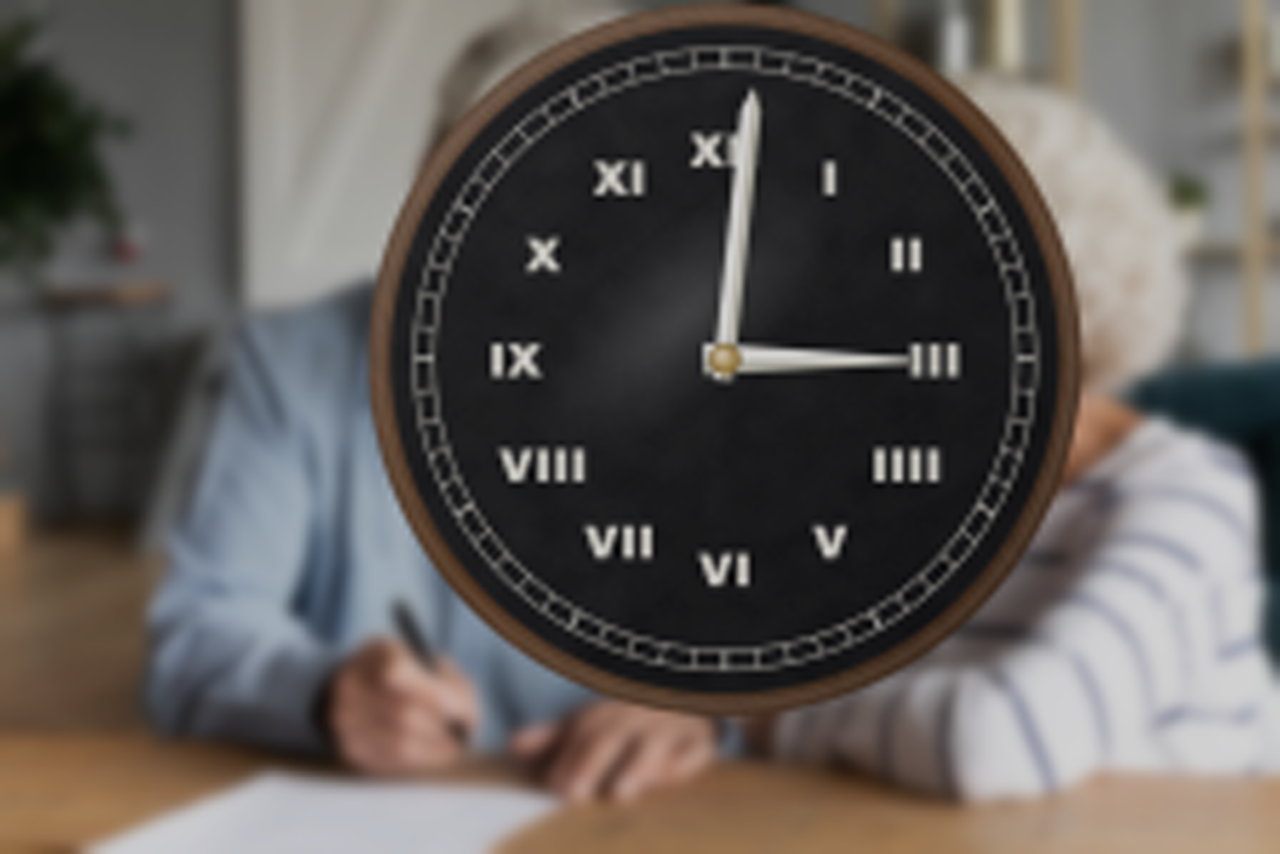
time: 3:01
